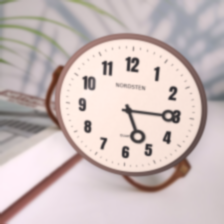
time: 5:15
